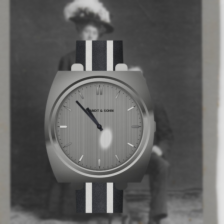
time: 10:53
